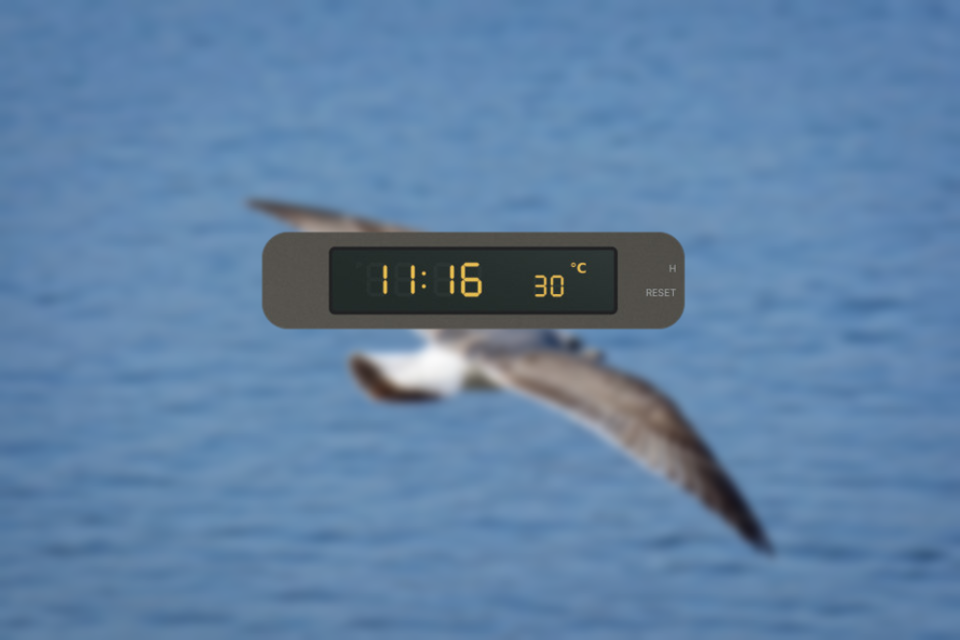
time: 11:16
